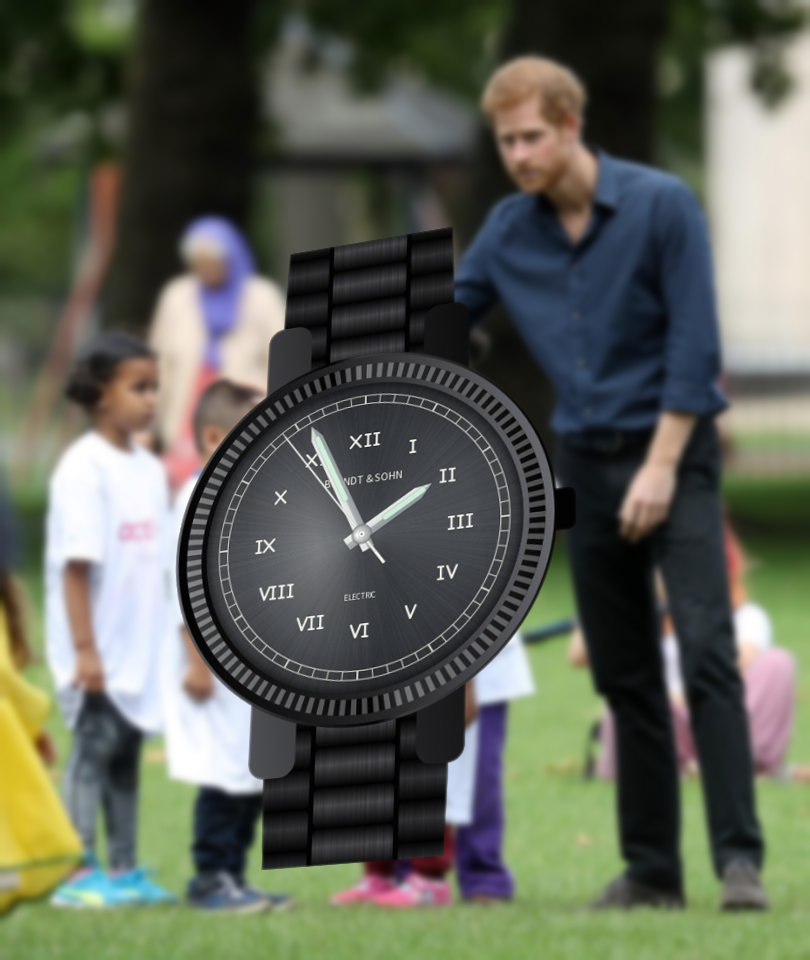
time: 1:55:54
